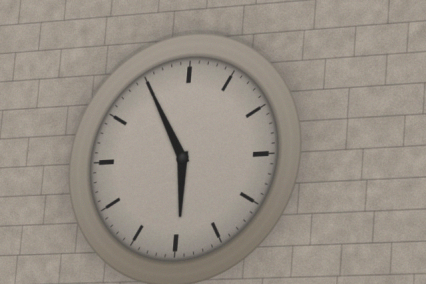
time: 5:55
